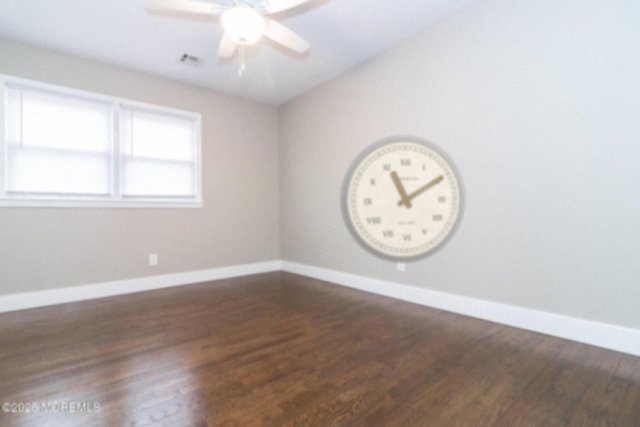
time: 11:10
